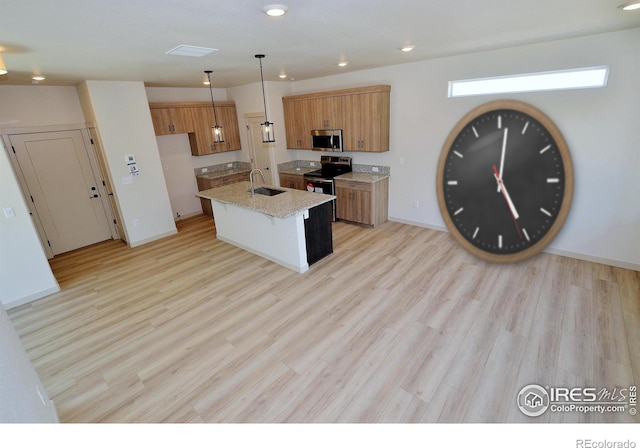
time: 5:01:26
